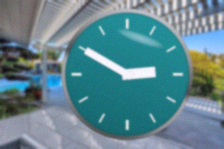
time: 2:50
